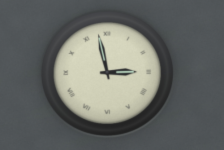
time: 2:58
